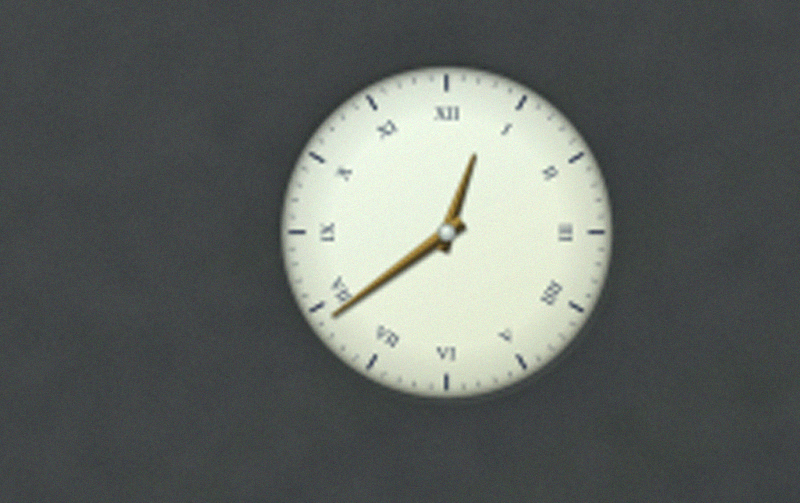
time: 12:39
